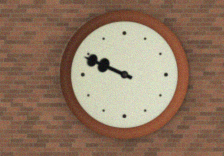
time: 9:49
